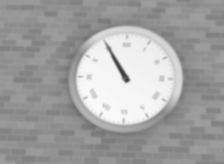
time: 10:55
